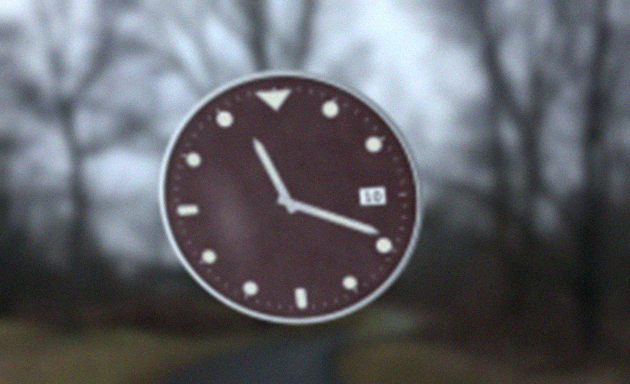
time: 11:19
